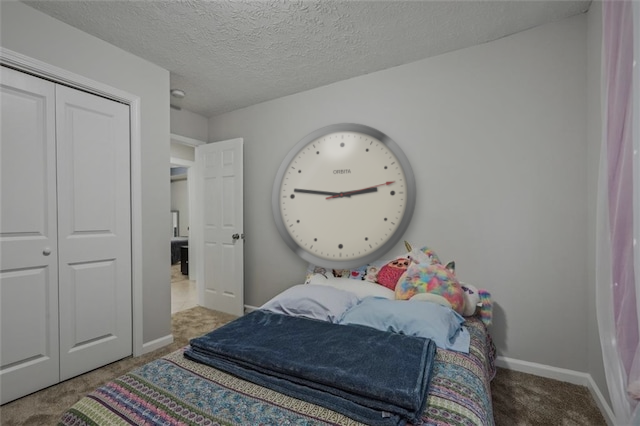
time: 2:46:13
